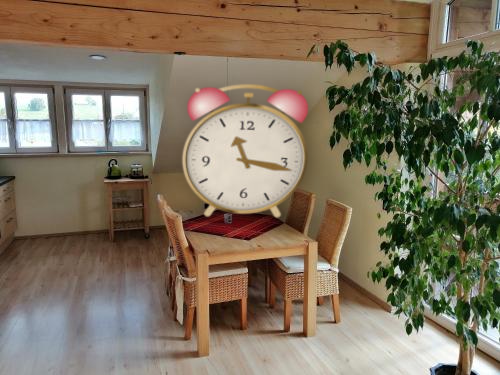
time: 11:17
